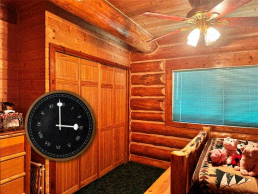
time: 2:59
